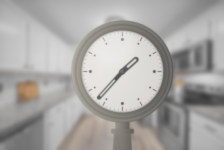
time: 1:37
